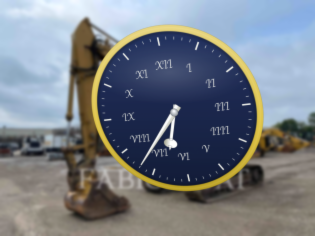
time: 6:37
